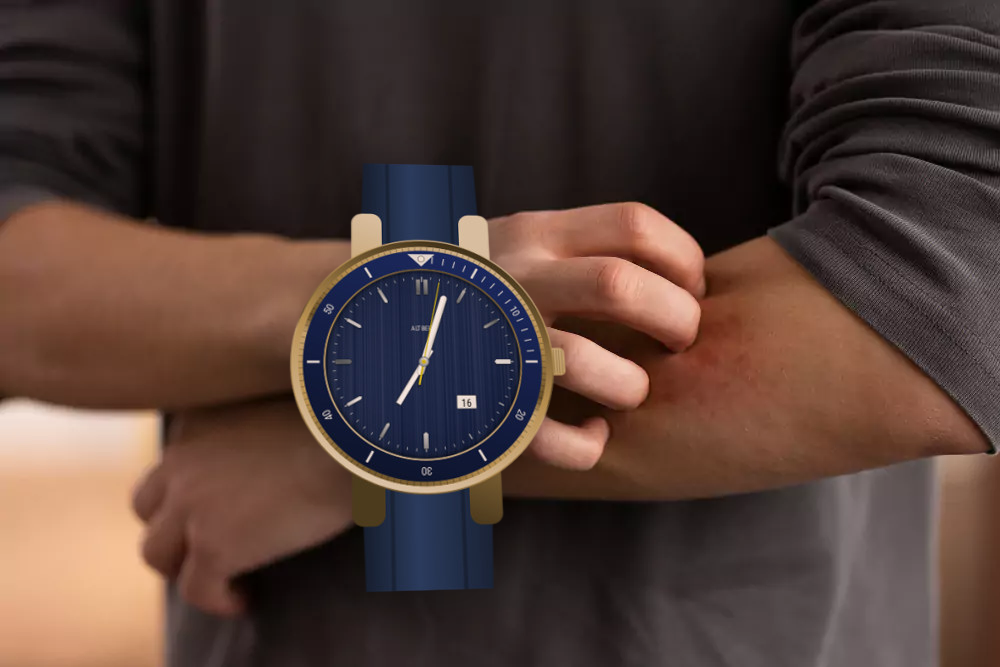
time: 7:03:02
